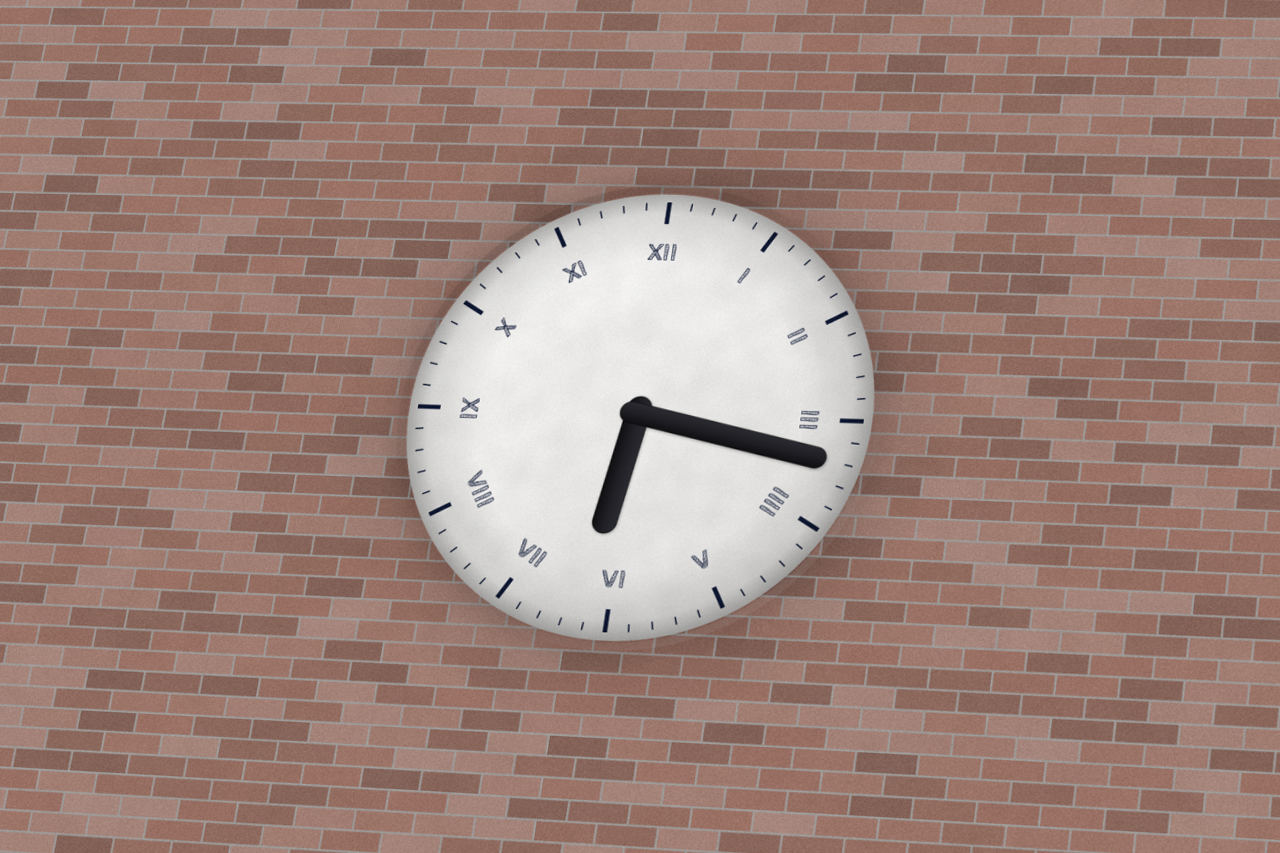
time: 6:17
